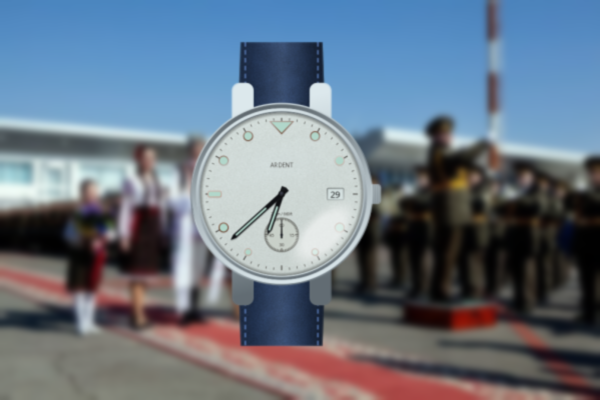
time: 6:38
